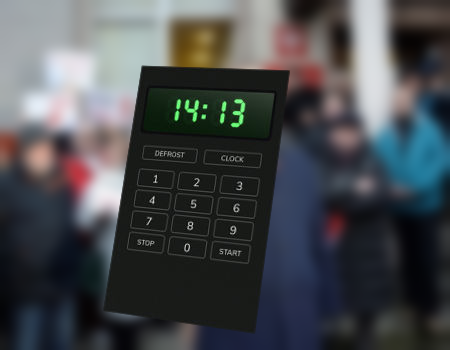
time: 14:13
